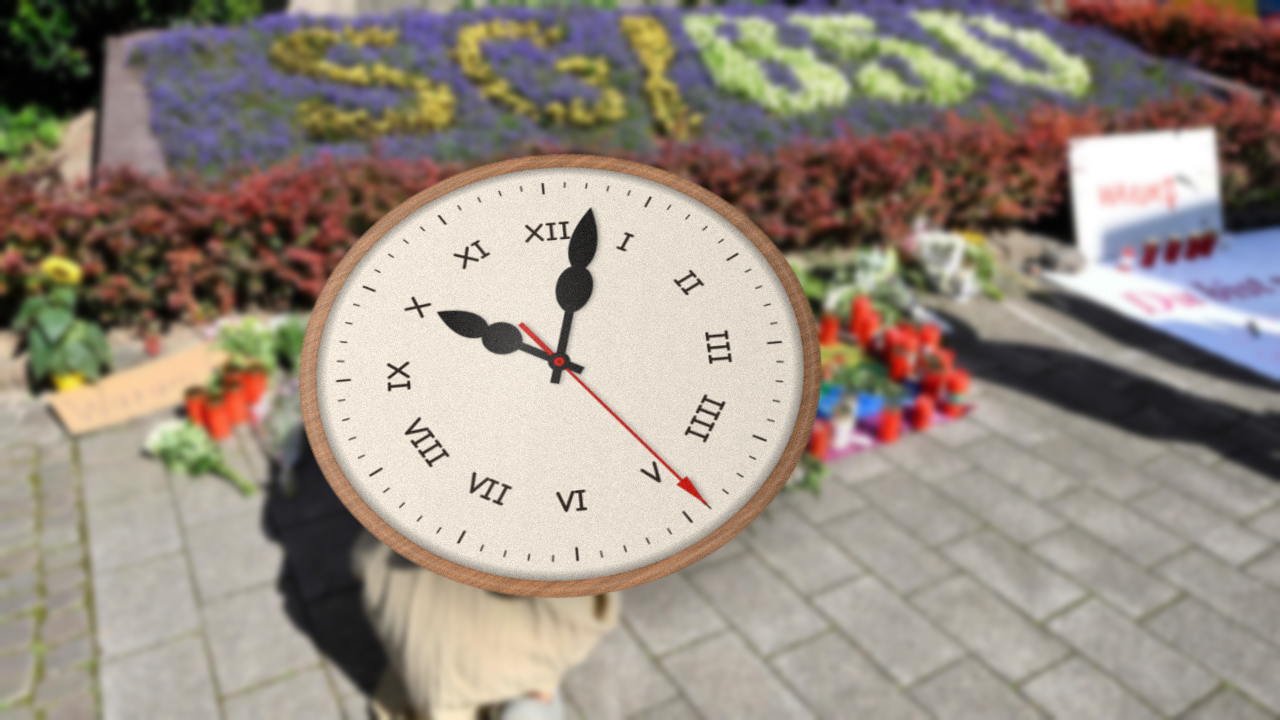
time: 10:02:24
